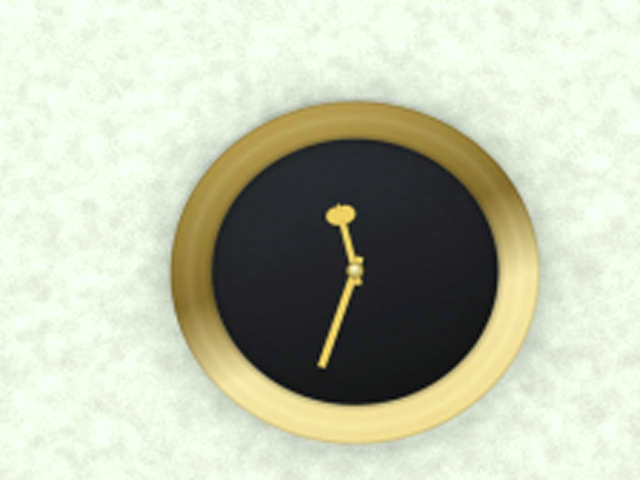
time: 11:33
